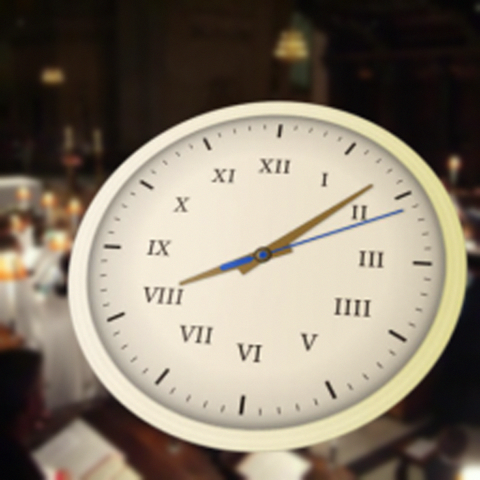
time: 8:08:11
